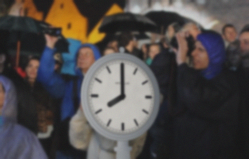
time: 8:00
